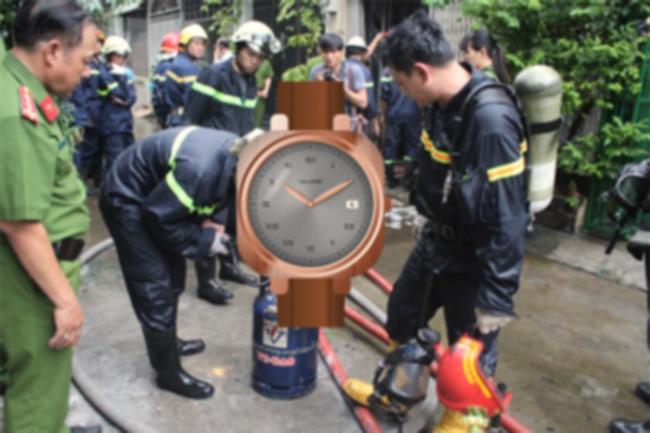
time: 10:10
